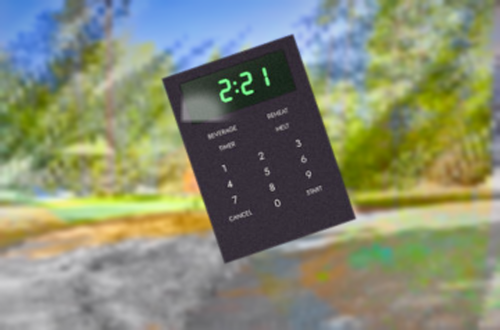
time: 2:21
